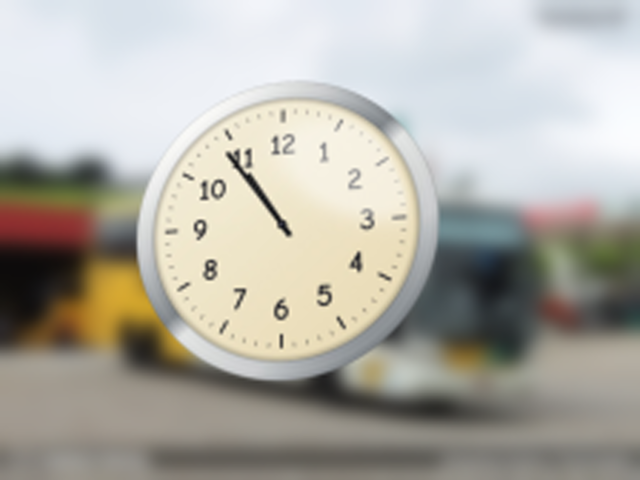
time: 10:54
